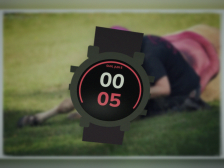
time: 0:05
